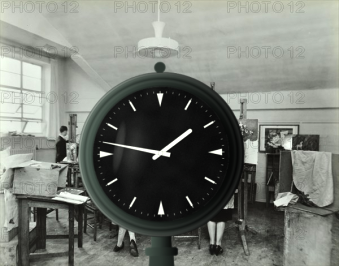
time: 1:47
